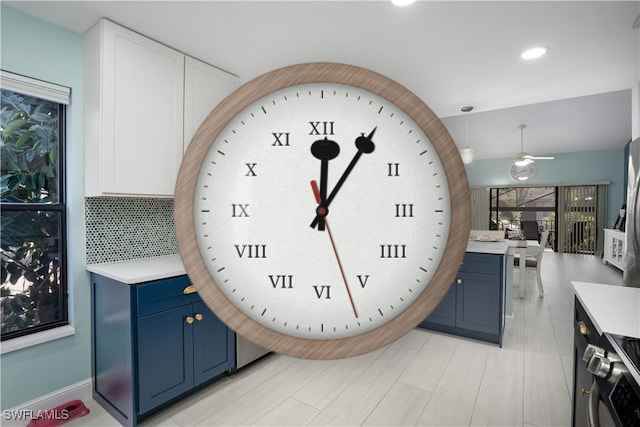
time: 12:05:27
